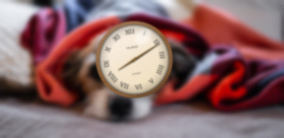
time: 8:11
